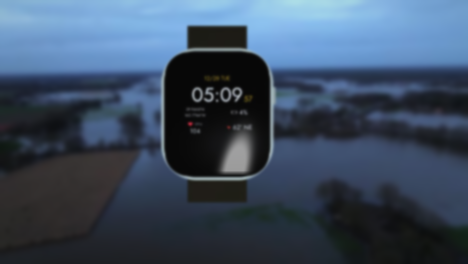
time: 5:09
